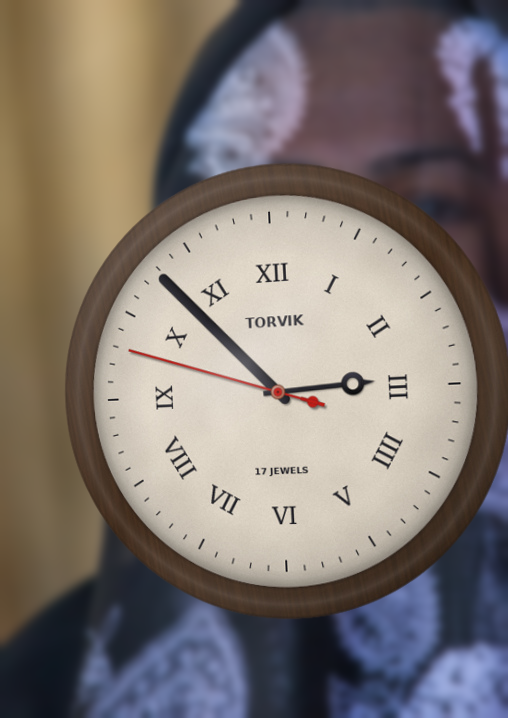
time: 2:52:48
